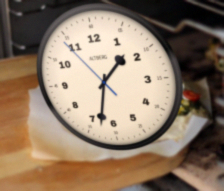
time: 1:32:54
